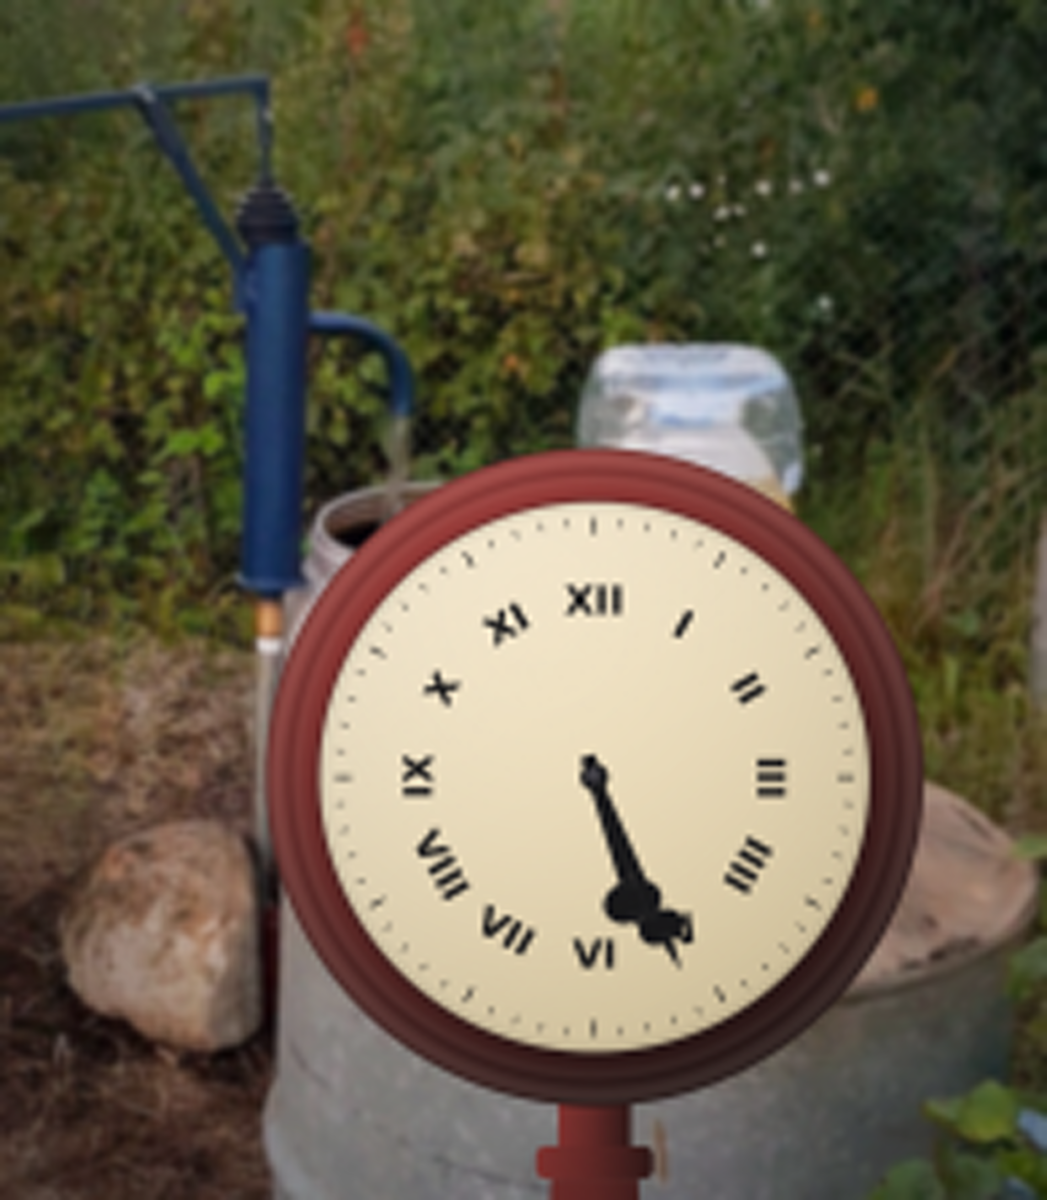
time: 5:26
